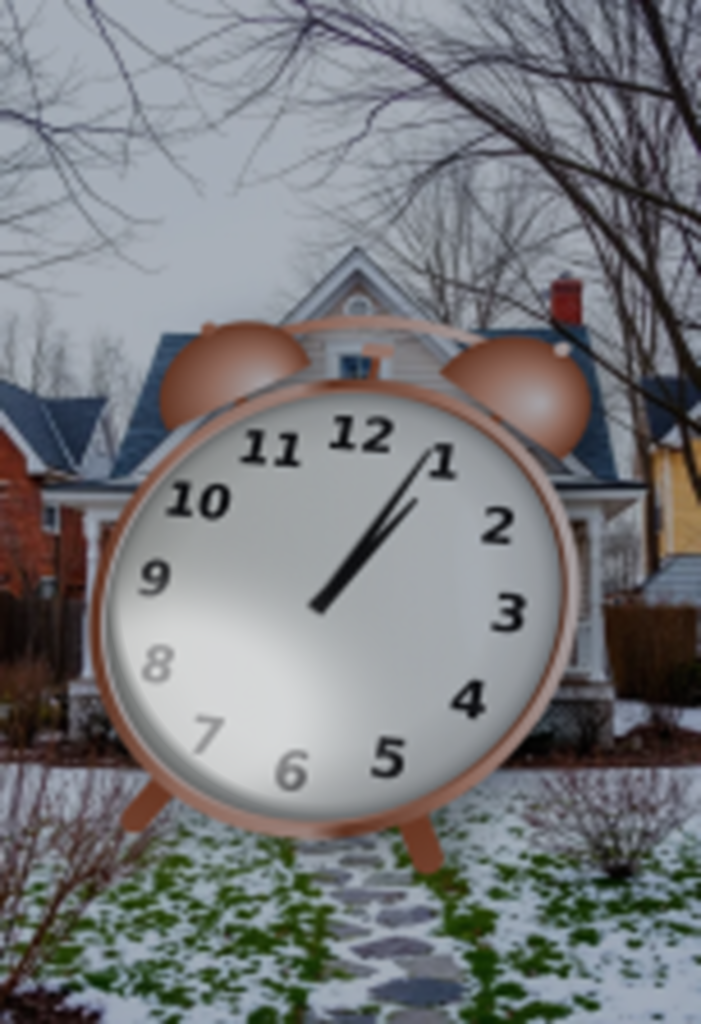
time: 1:04
